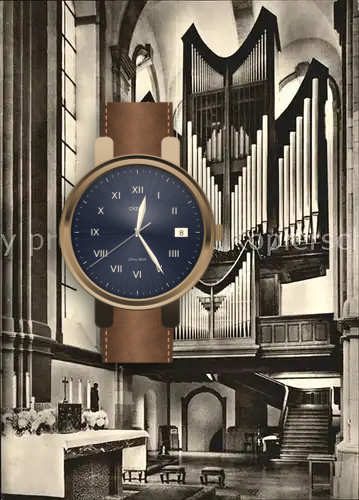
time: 12:24:39
